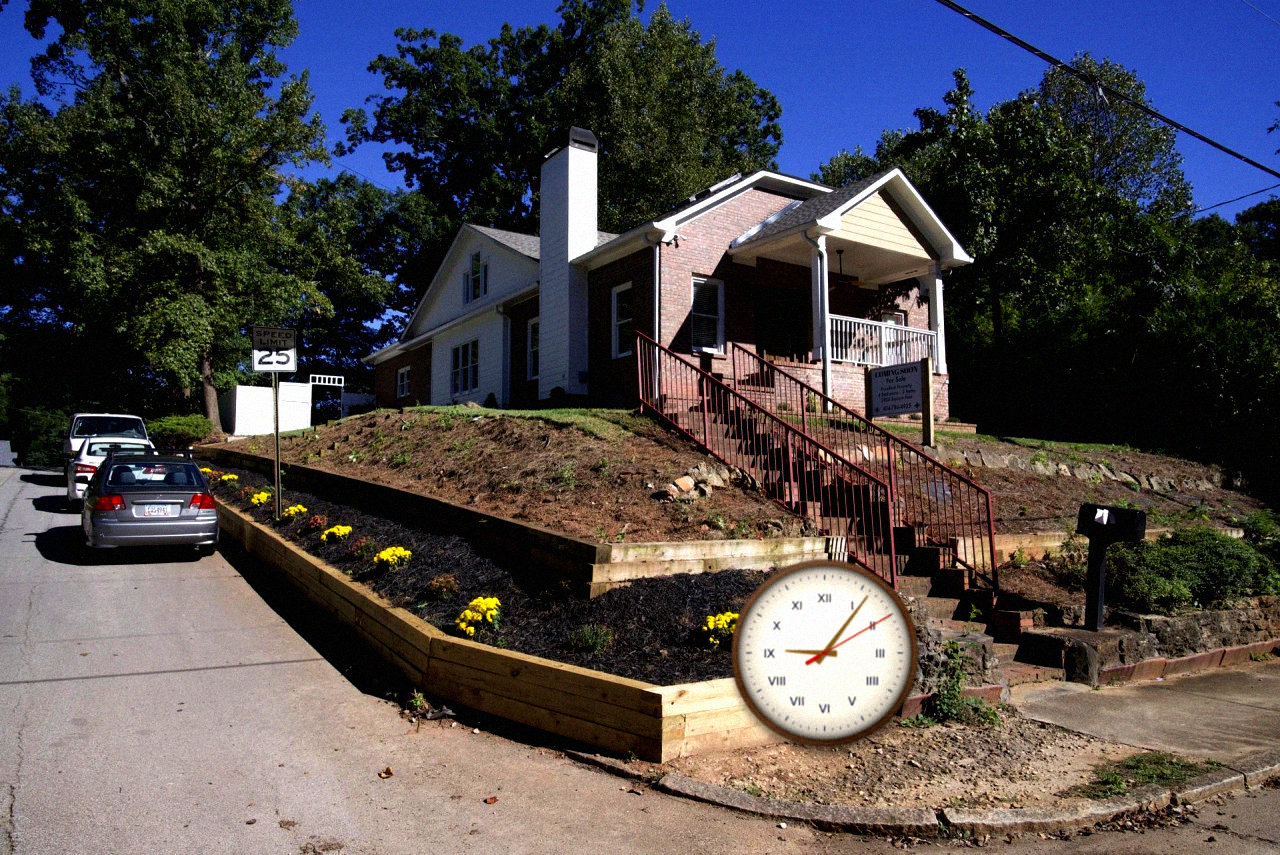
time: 9:06:10
